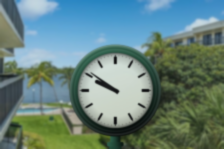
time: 9:51
